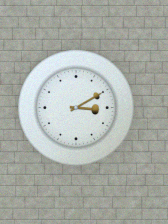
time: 3:10
